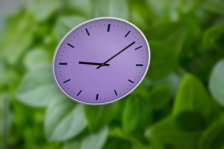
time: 9:08
